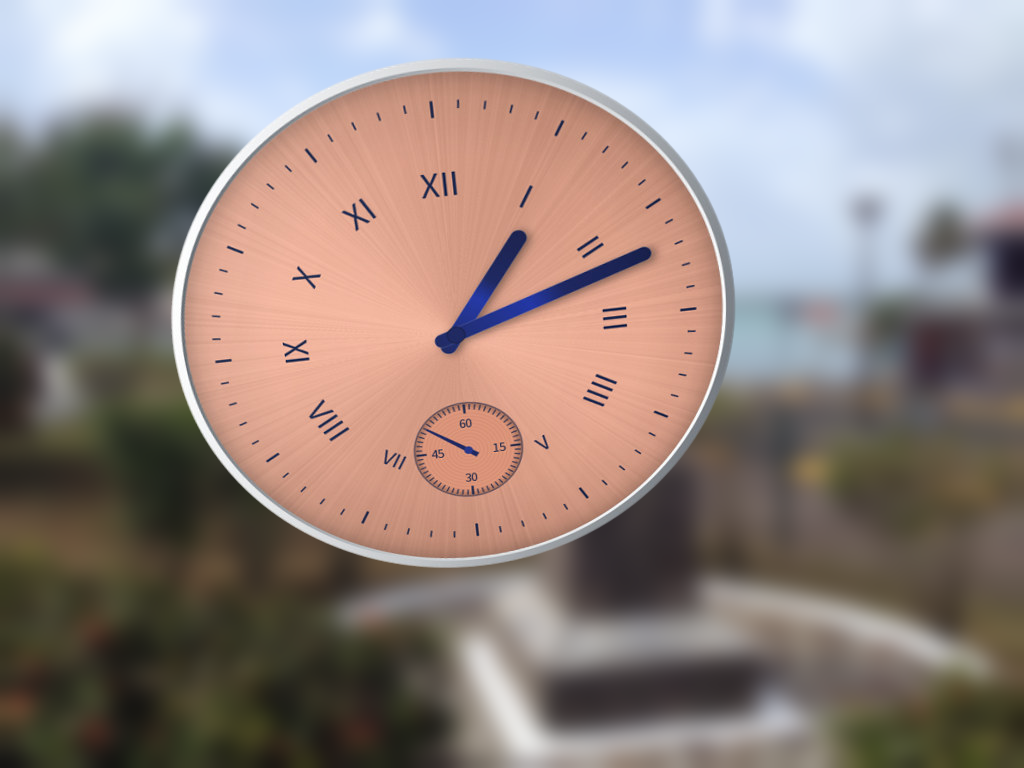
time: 1:11:51
